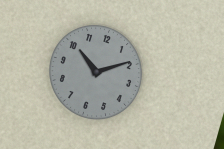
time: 10:09
